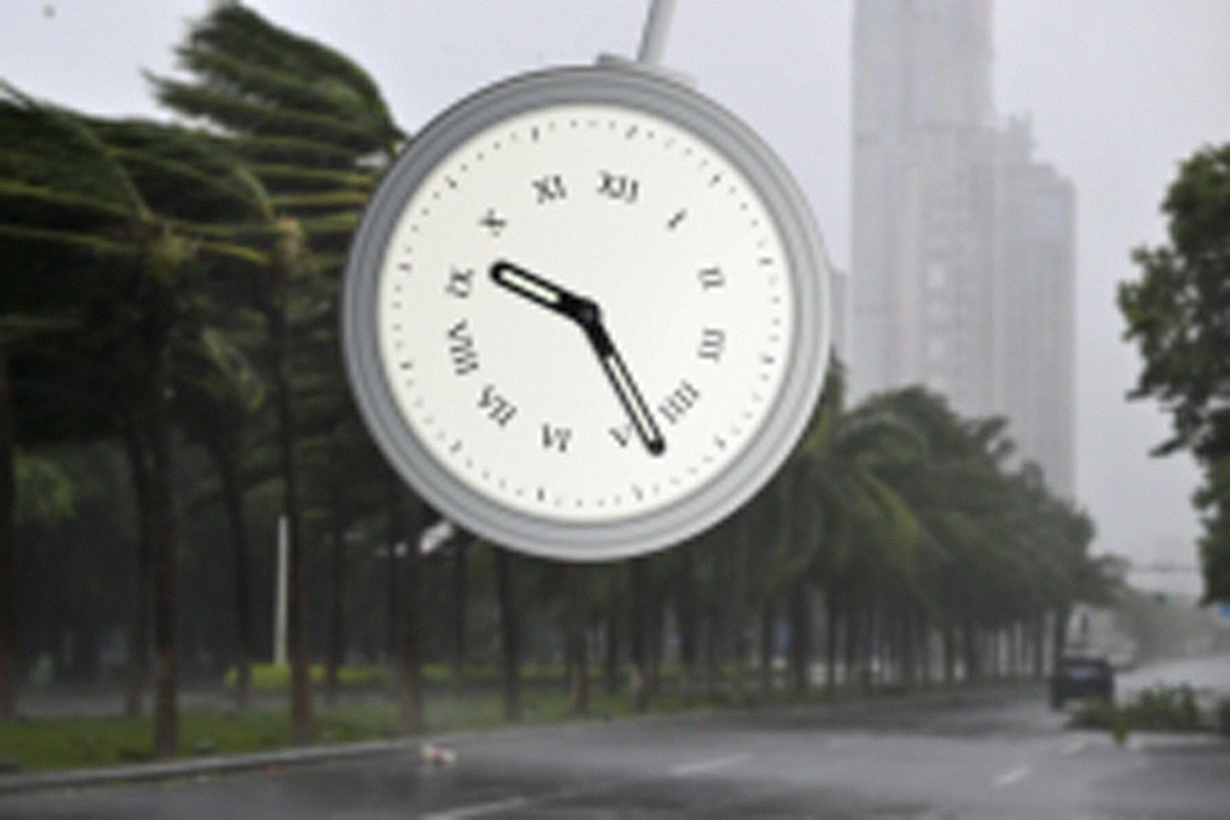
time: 9:23
